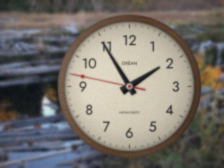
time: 1:54:47
